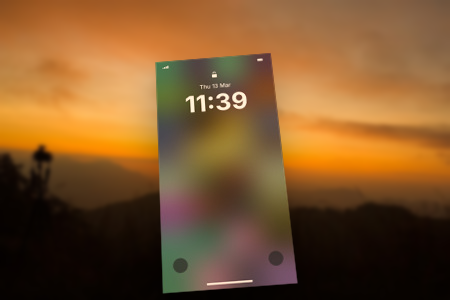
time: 11:39
